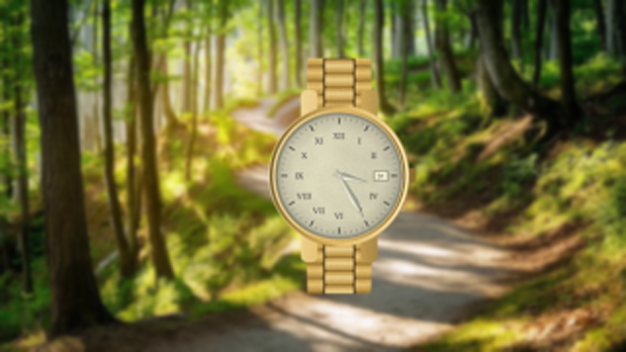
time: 3:25
